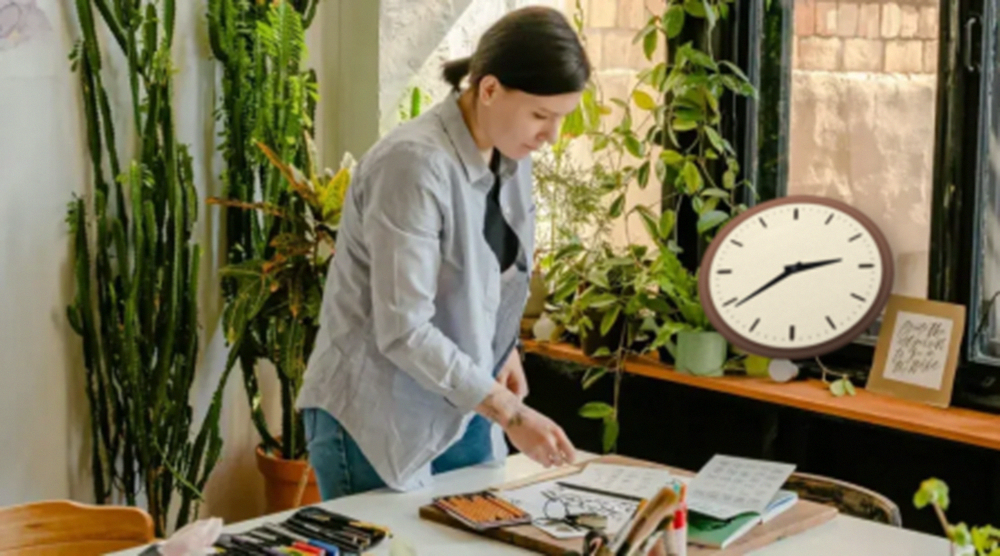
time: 2:39
